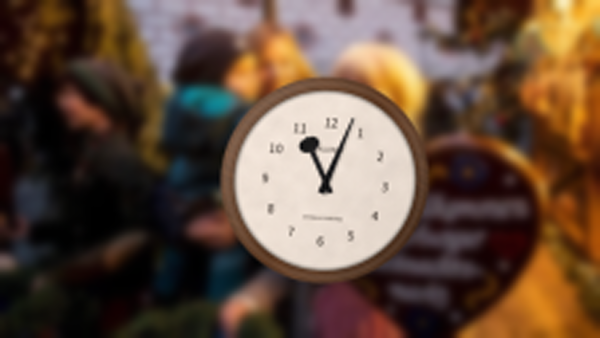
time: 11:03
